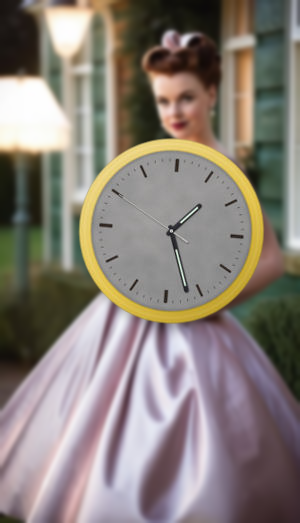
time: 1:26:50
